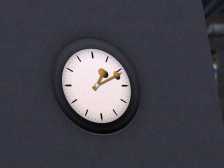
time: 1:11
